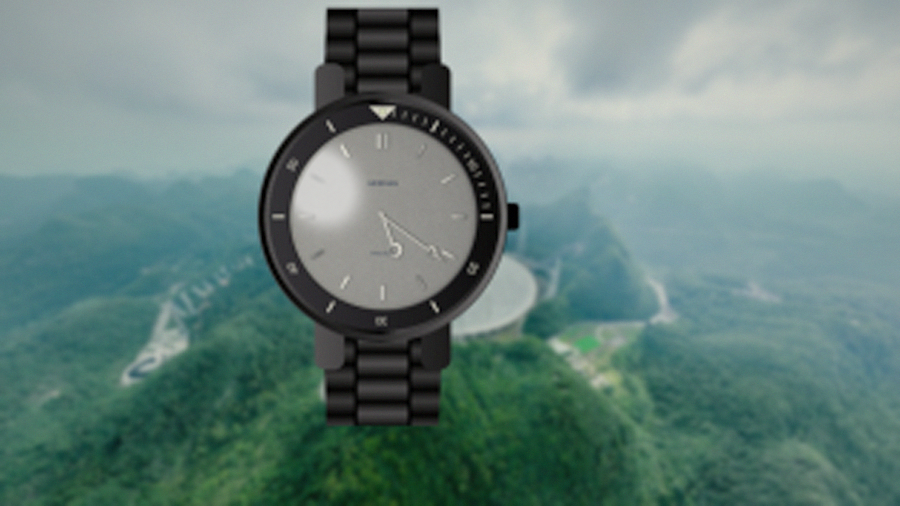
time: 5:21
